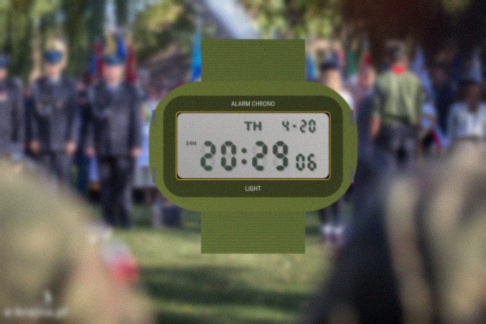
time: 20:29:06
